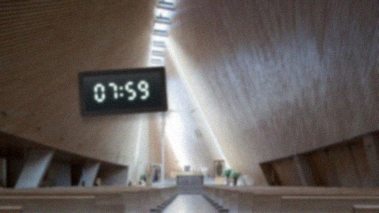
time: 7:59
